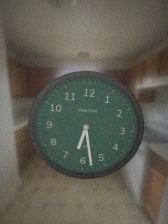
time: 6:28
